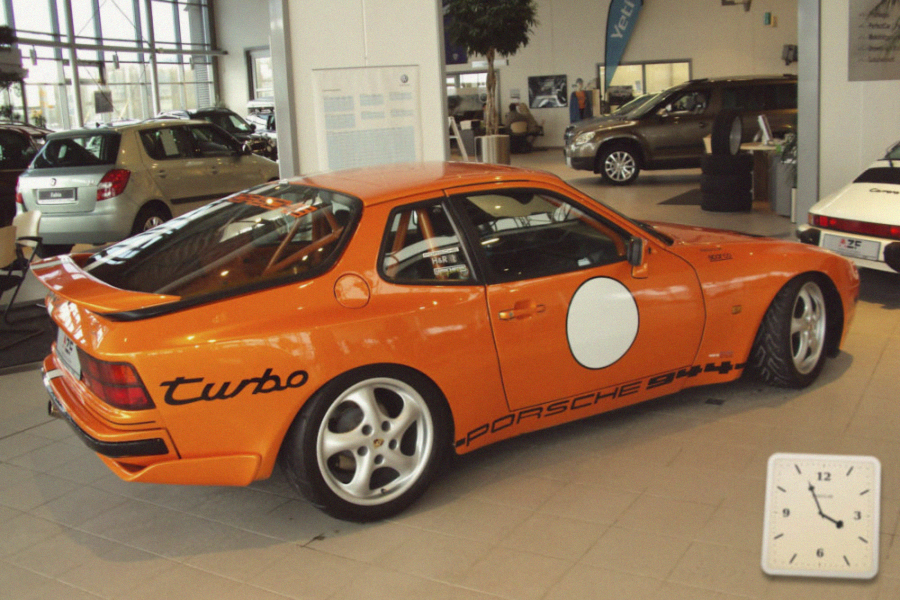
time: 3:56
